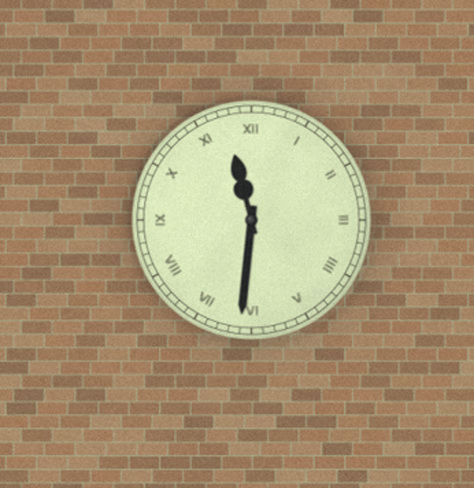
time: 11:31
